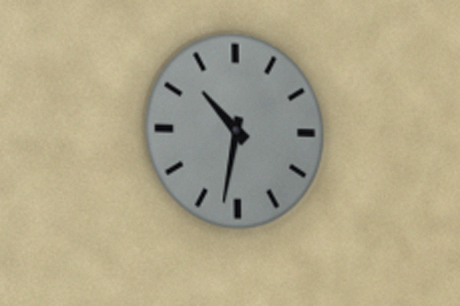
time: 10:32
